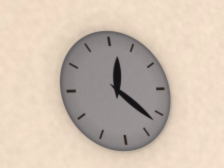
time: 12:22
